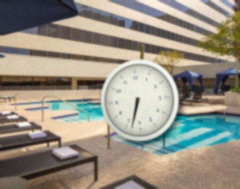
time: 6:33
